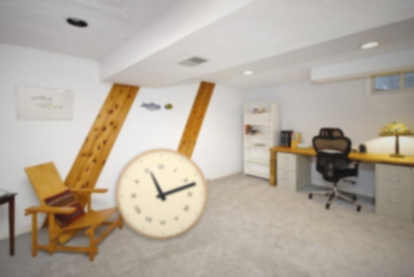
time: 11:12
